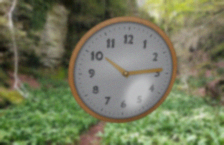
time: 10:14
